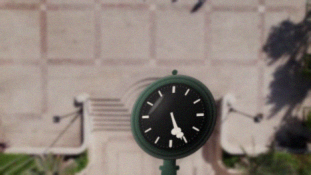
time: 5:26
